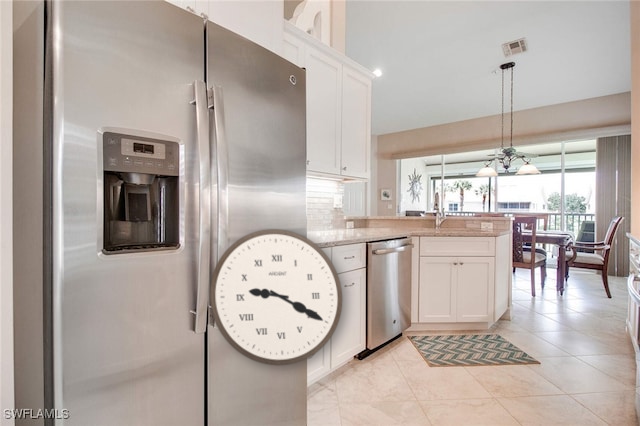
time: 9:20
